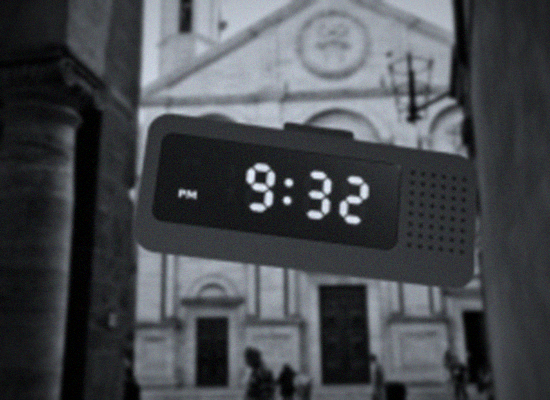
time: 9:32
